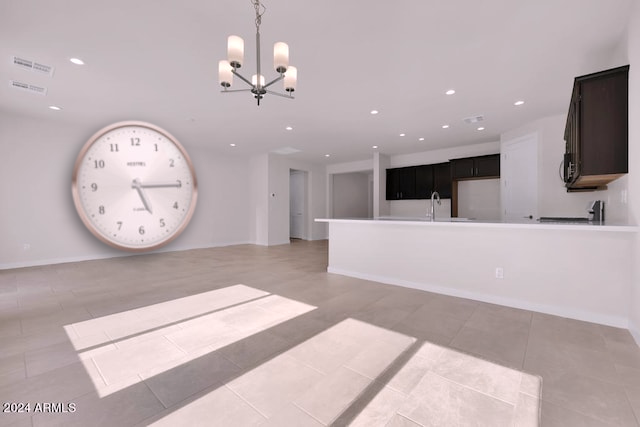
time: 5:15
